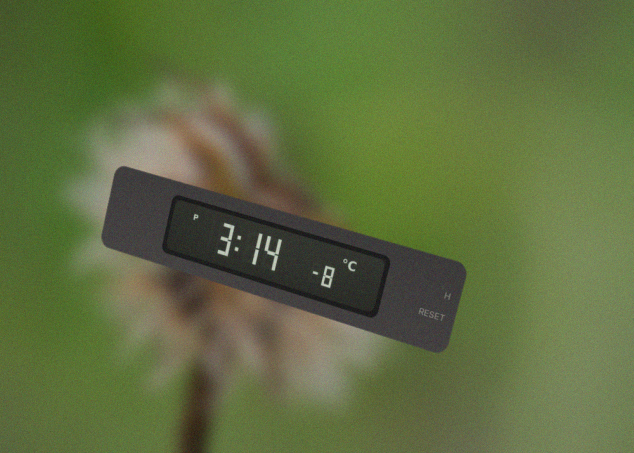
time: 3:14
